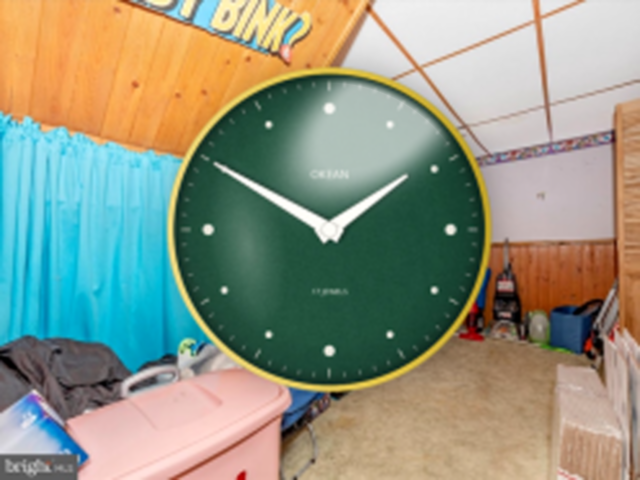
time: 1:50
